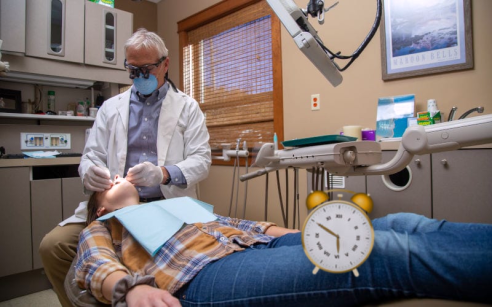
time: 5:50
